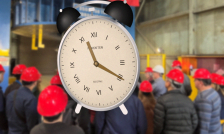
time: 11:20
